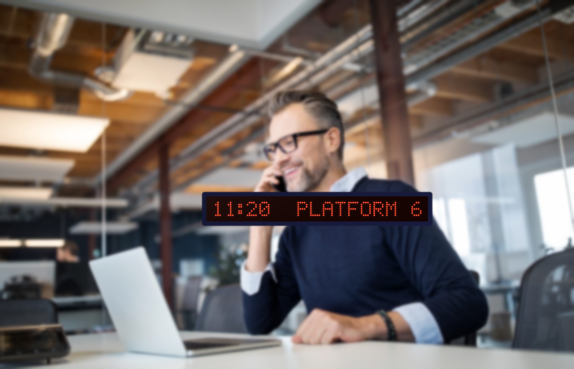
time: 11:20
